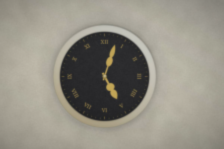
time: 5:03
